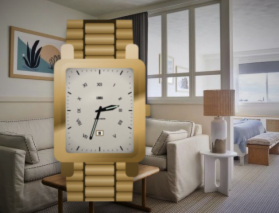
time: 2:33
